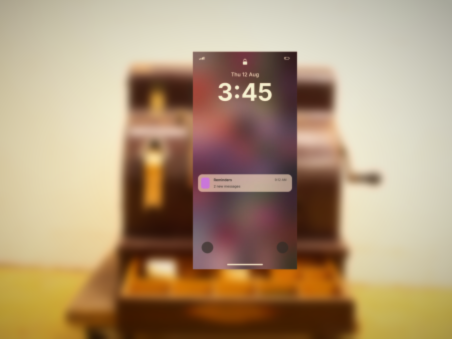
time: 3:45
